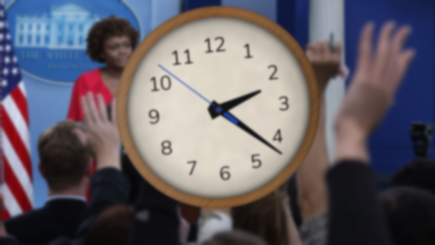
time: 2:21:52
